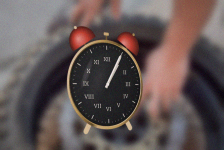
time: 1:05
